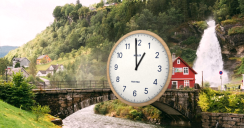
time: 12:59
